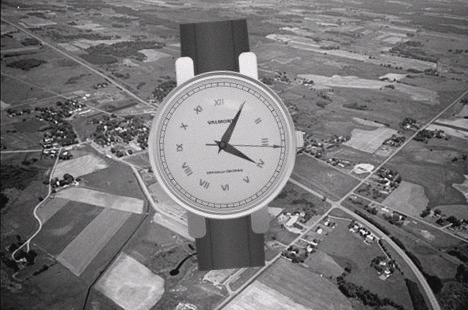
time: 4:05:16
